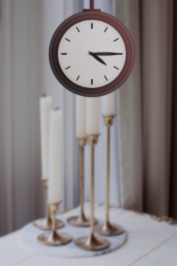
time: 4:15
